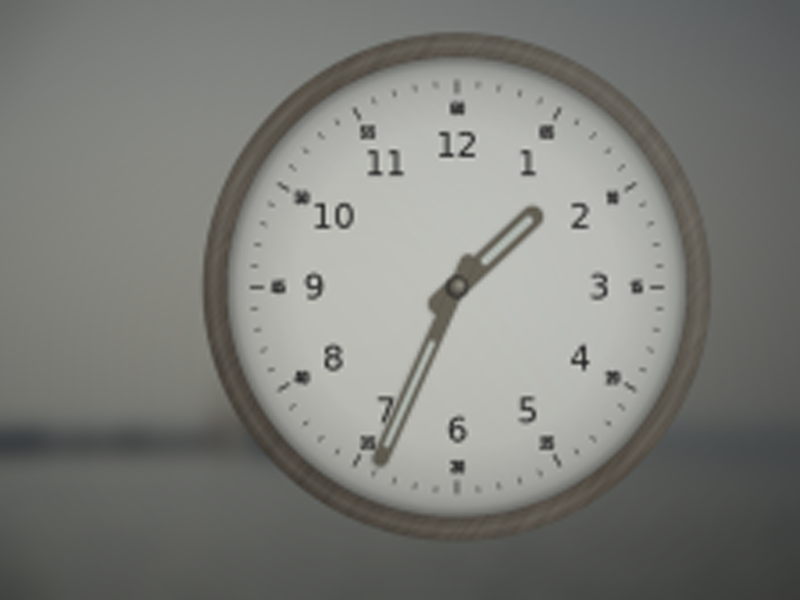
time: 1:34
